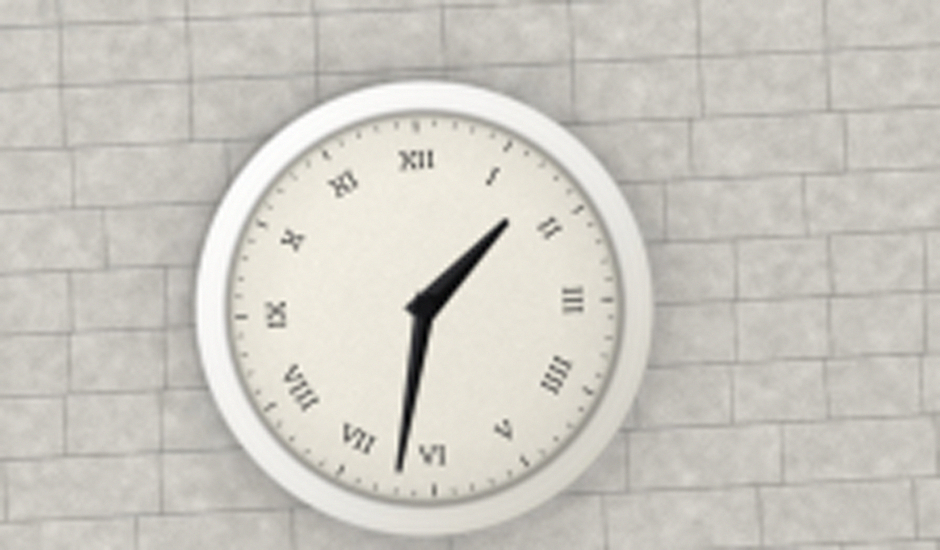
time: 1:32
